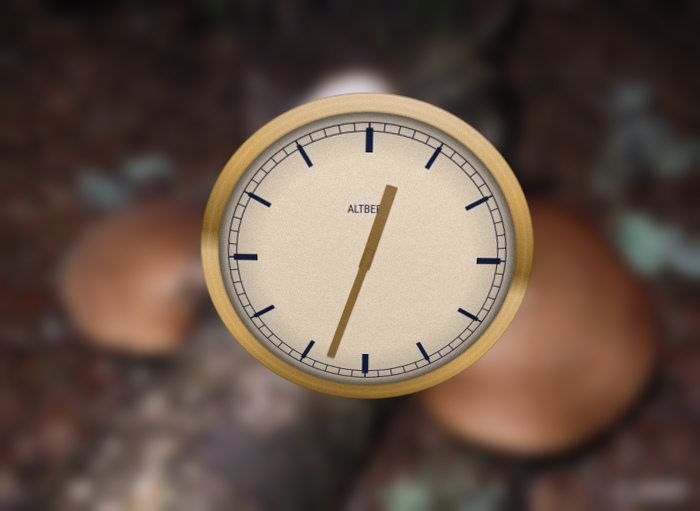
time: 12:33
